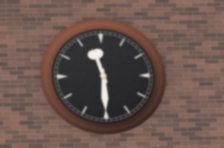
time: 11:30
